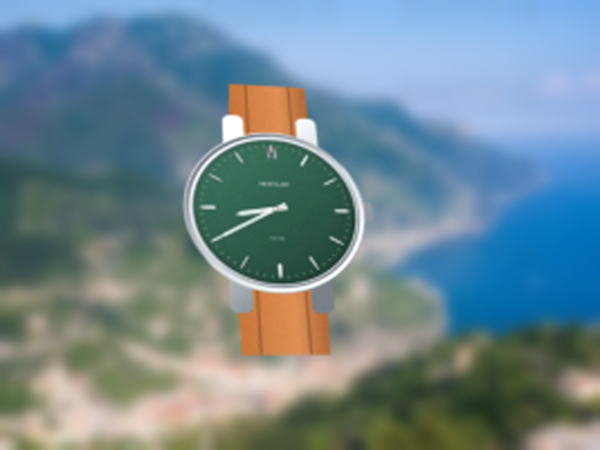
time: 8:40
